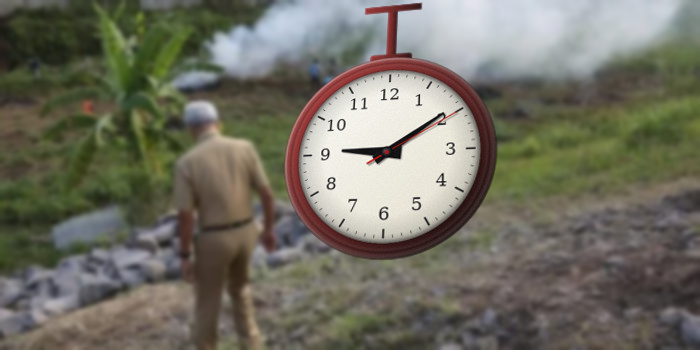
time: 9:09:10
